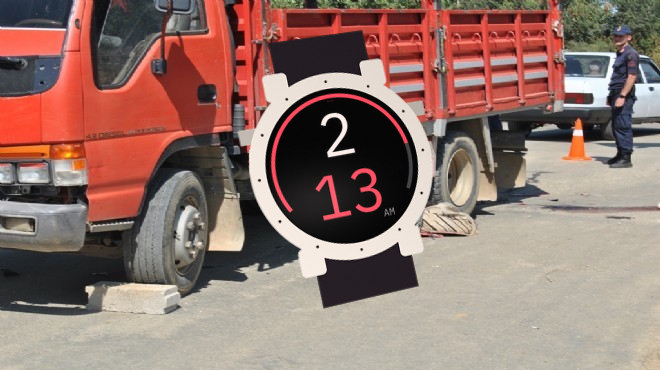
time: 2:13
